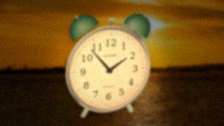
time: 1:53
